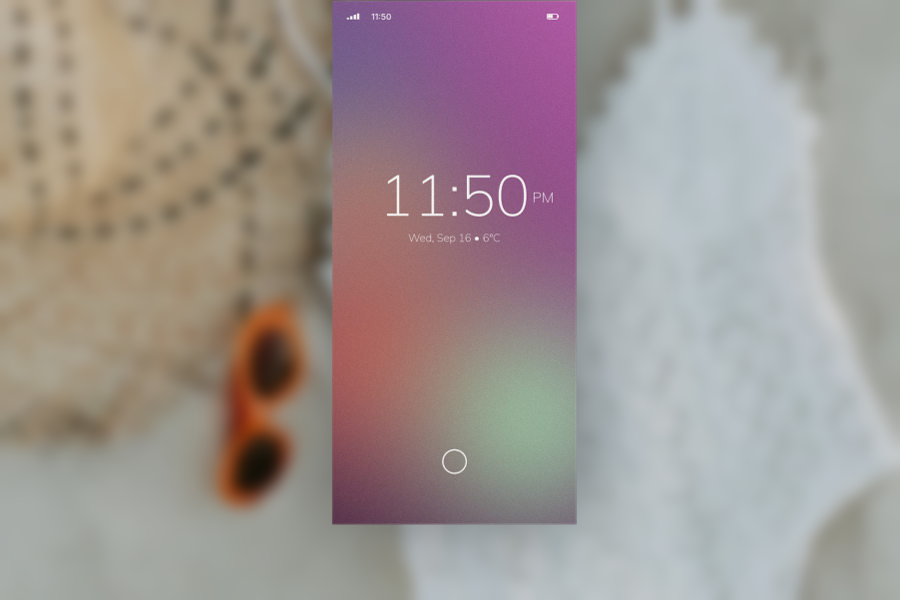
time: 11:50
